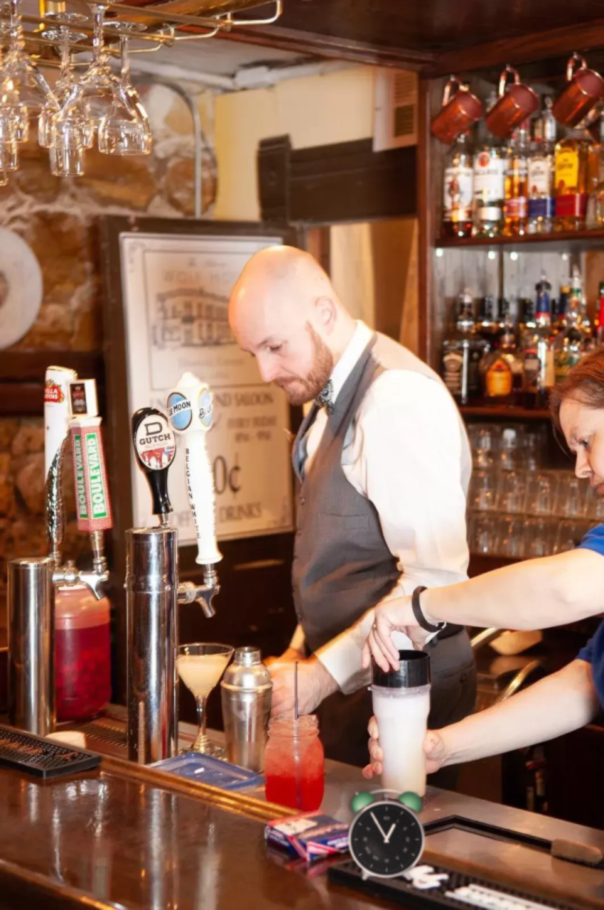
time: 12:55
